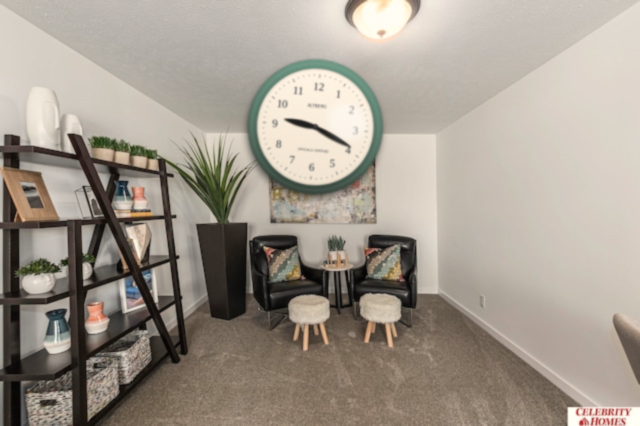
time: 9:19
